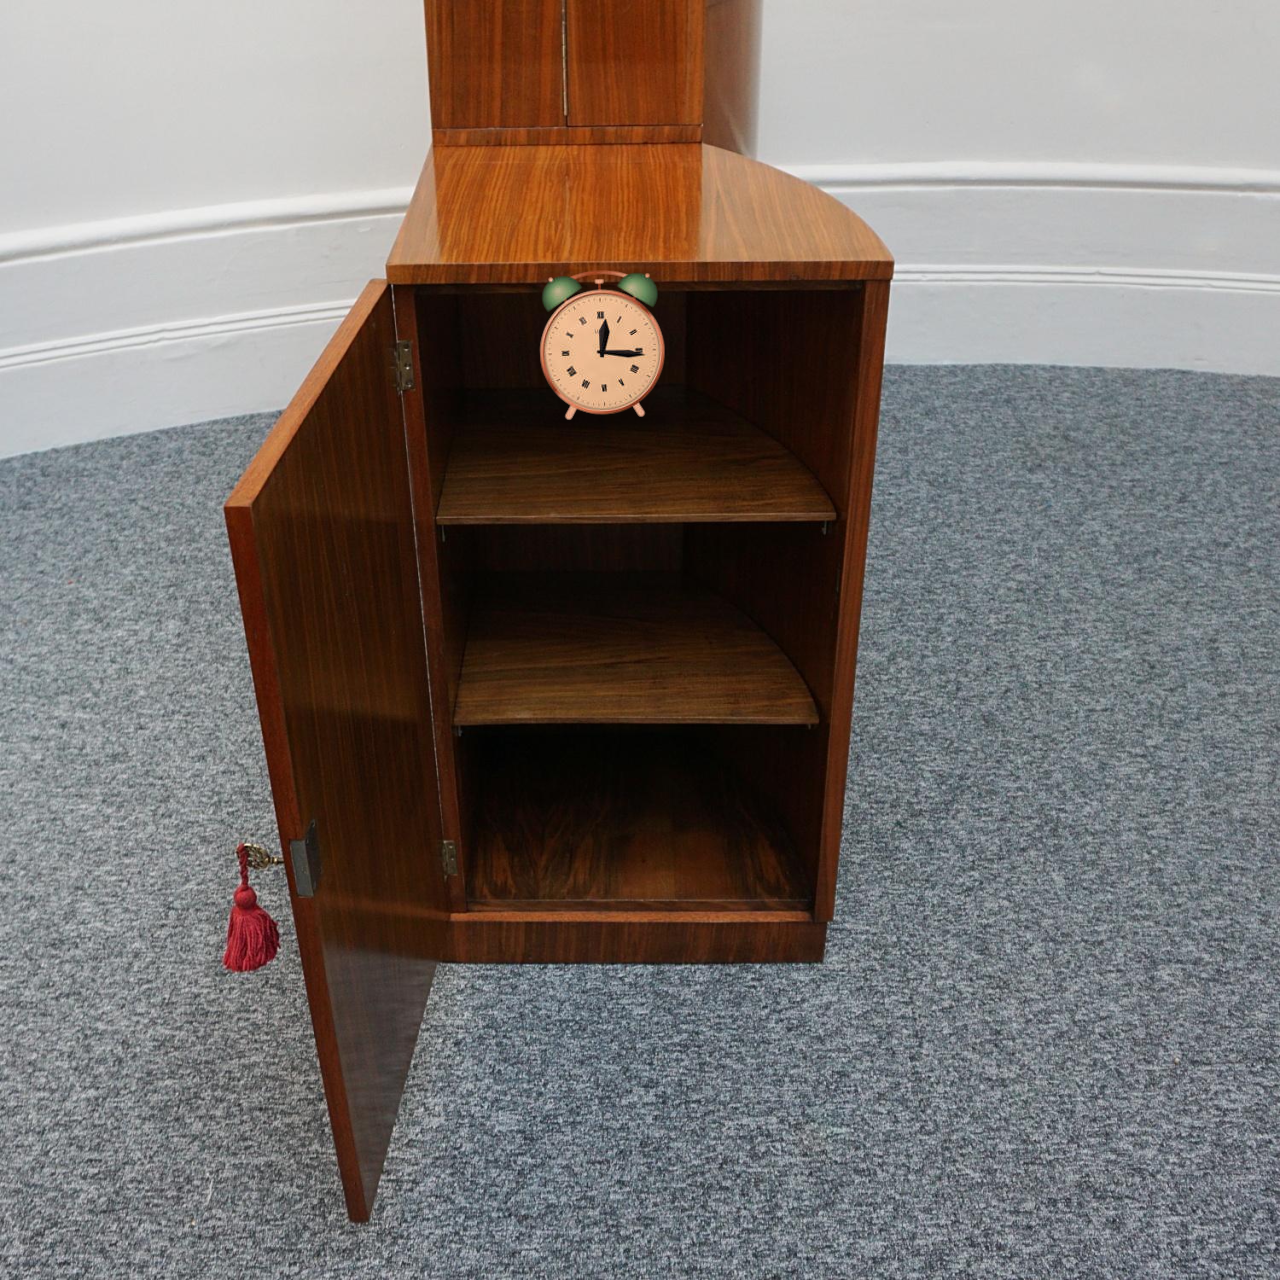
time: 12:16
